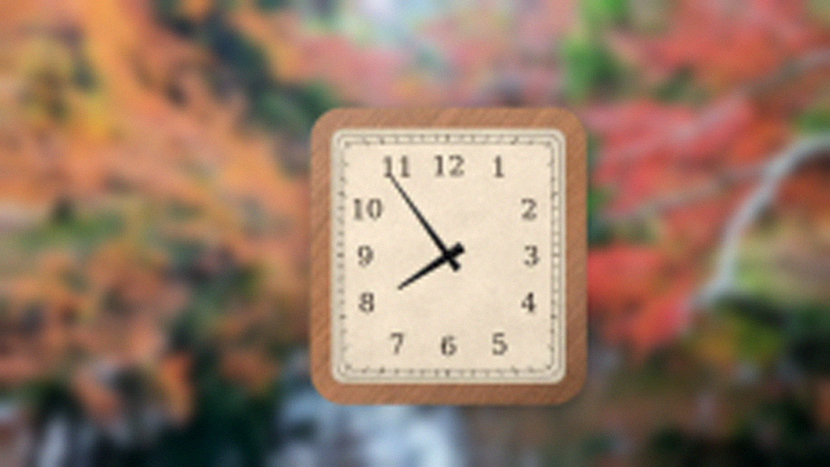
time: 7:54
